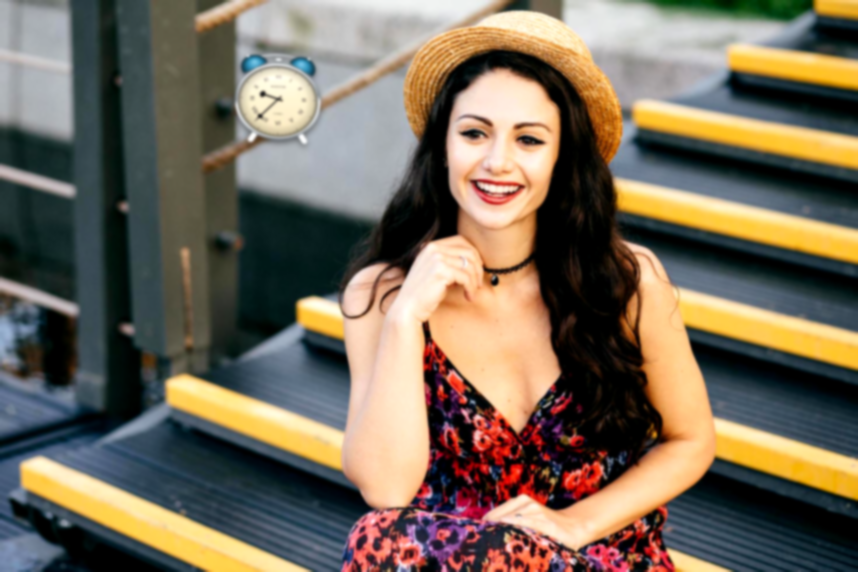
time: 9:37
